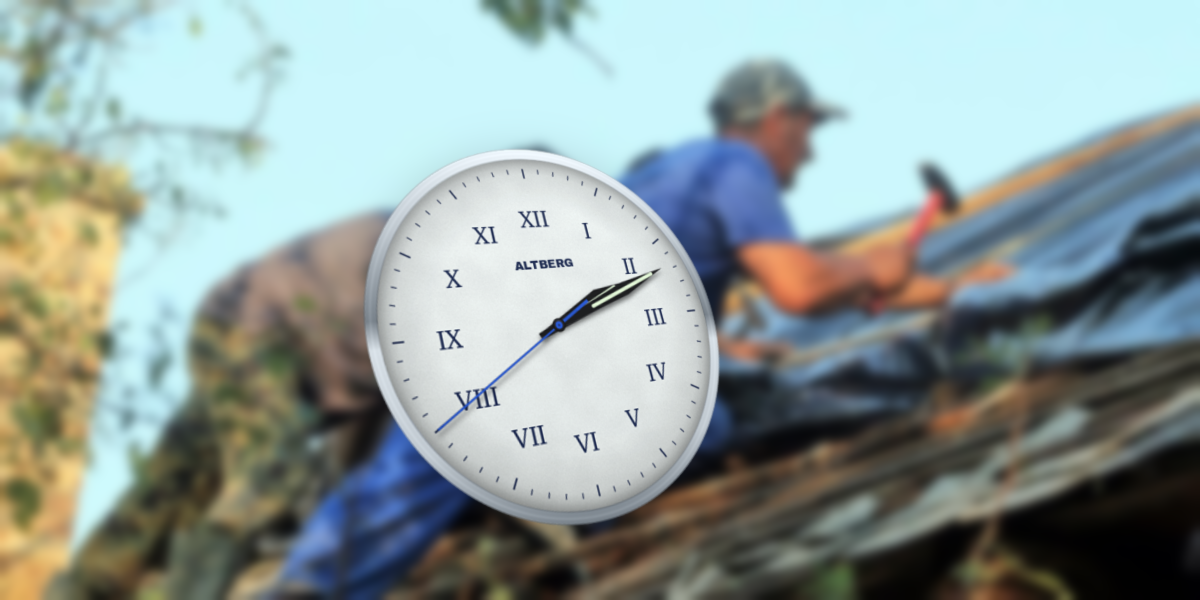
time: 2:11:40
